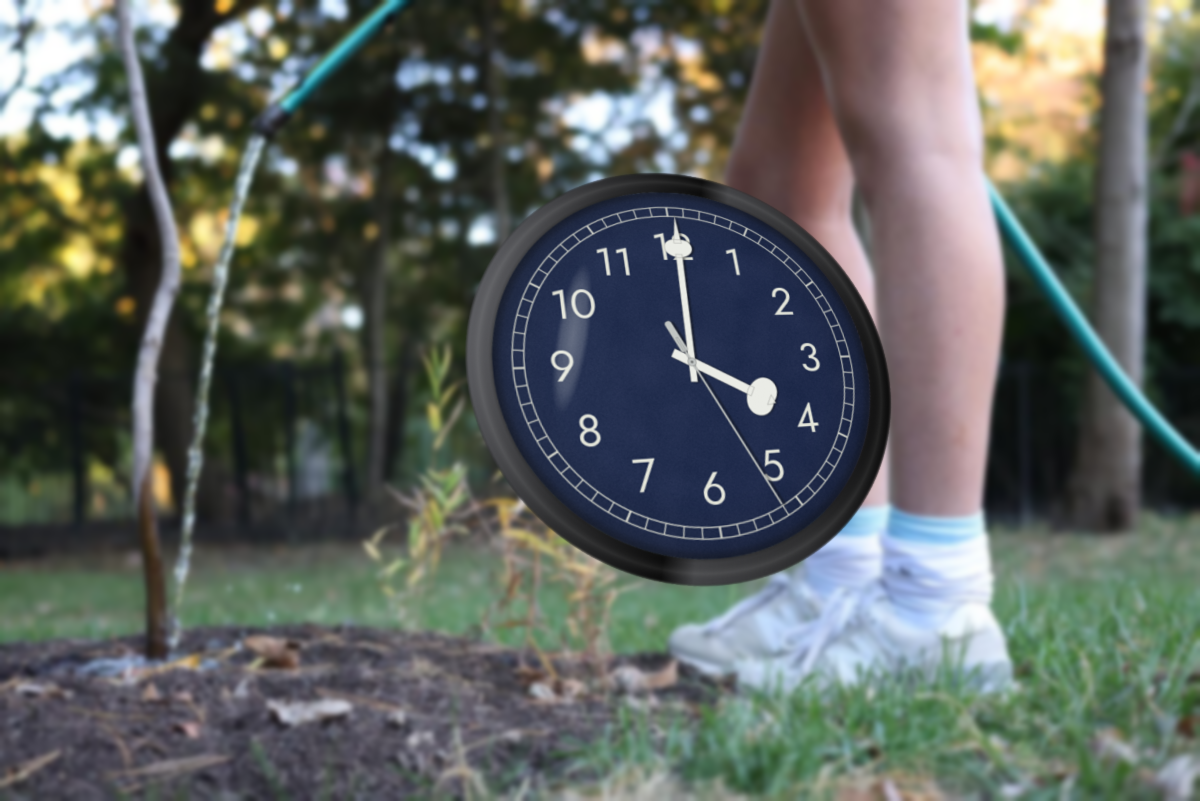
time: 4:00:26
